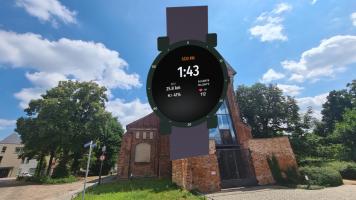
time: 1:43
